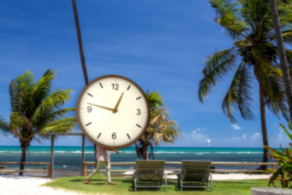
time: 12:47
